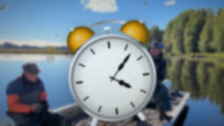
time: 4:07
